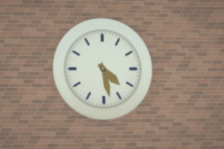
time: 4:28
